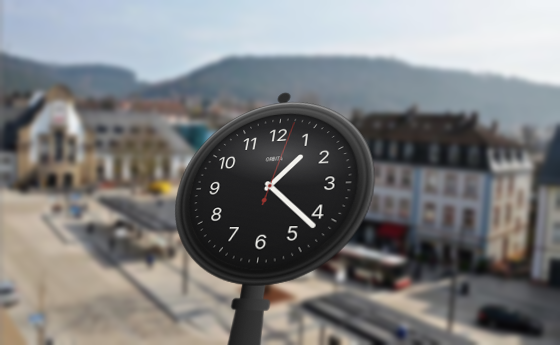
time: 1:22:02
